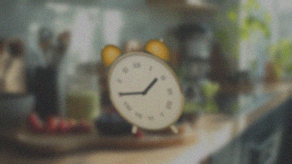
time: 1:45
